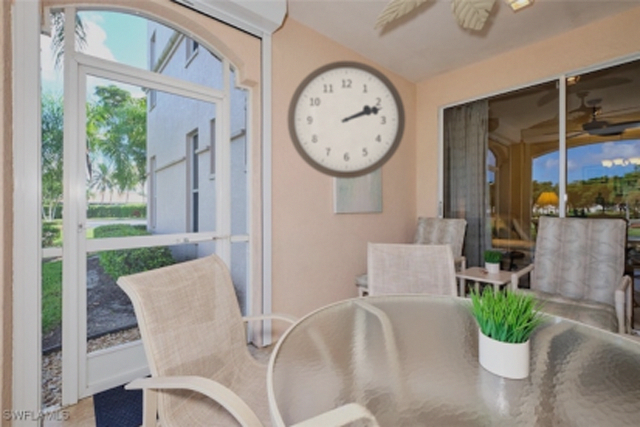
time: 2:12
